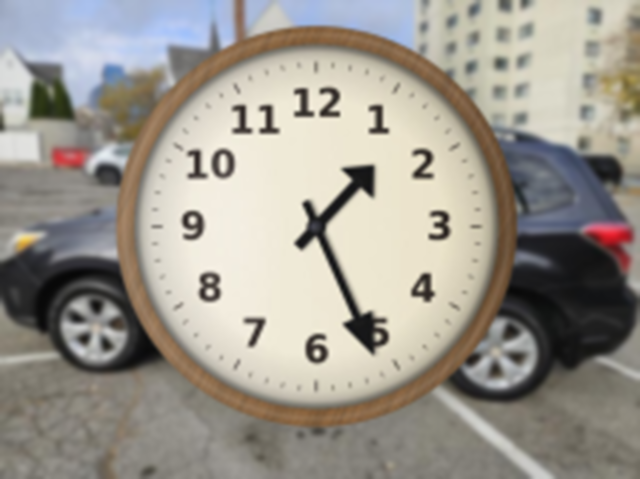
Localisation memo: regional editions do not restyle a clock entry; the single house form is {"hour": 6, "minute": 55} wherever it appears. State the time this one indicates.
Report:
{"hour": 1, "minute": 26}
